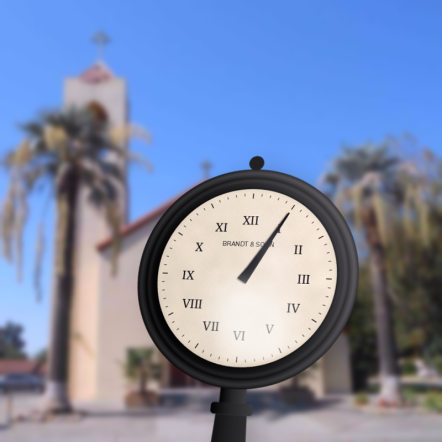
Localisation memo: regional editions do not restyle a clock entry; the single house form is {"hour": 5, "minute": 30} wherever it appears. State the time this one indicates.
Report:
{"hour": 1, "minute": 5}
